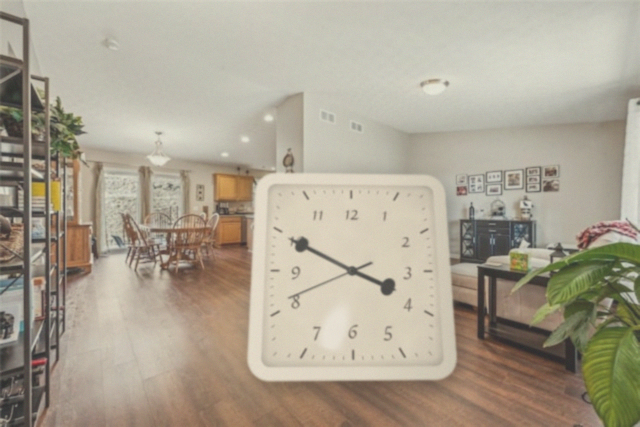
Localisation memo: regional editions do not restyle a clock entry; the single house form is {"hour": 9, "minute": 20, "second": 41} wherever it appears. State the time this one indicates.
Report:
{"hour": 3, "minute": 49, "second": 41}
